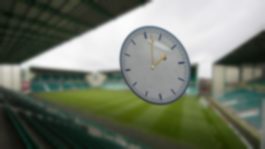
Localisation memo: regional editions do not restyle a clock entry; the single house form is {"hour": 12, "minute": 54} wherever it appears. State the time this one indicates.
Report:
{"hour": 2, "minute": 2}
